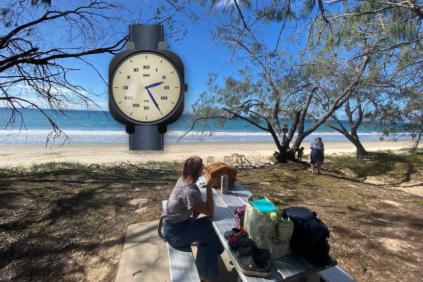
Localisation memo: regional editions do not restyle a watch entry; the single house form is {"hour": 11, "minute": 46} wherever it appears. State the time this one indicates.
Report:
{"hour": 2, "minute": 25}
